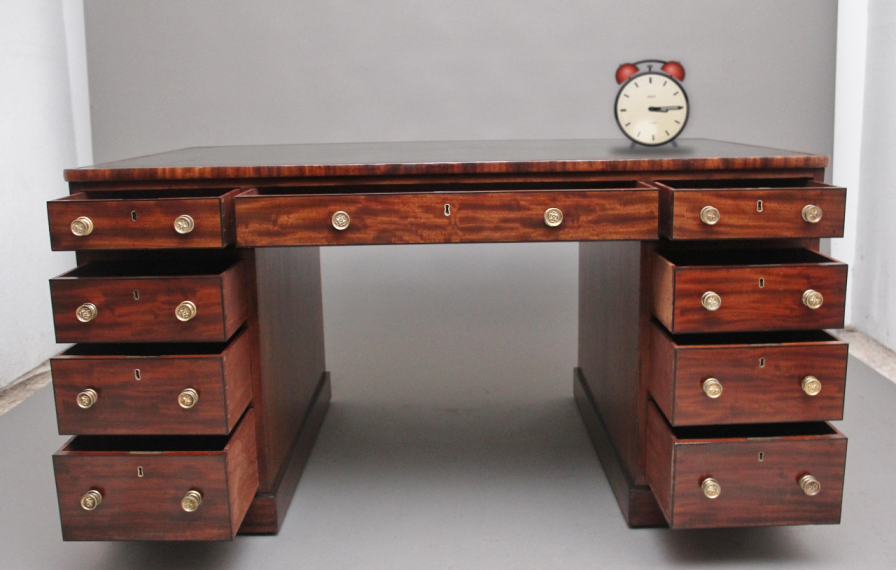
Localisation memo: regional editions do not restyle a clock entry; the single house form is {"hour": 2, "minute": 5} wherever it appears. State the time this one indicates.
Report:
{"hour": 3, "minute": 15}
